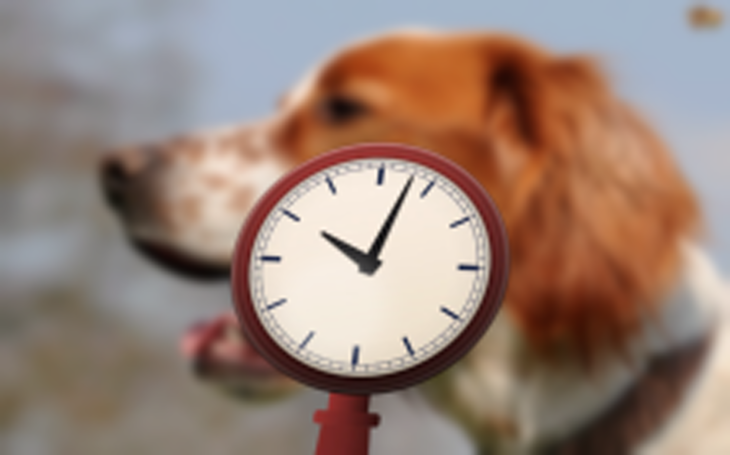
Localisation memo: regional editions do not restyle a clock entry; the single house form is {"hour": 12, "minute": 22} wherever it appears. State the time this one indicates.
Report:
{"hour": 10, "minute": 3}
